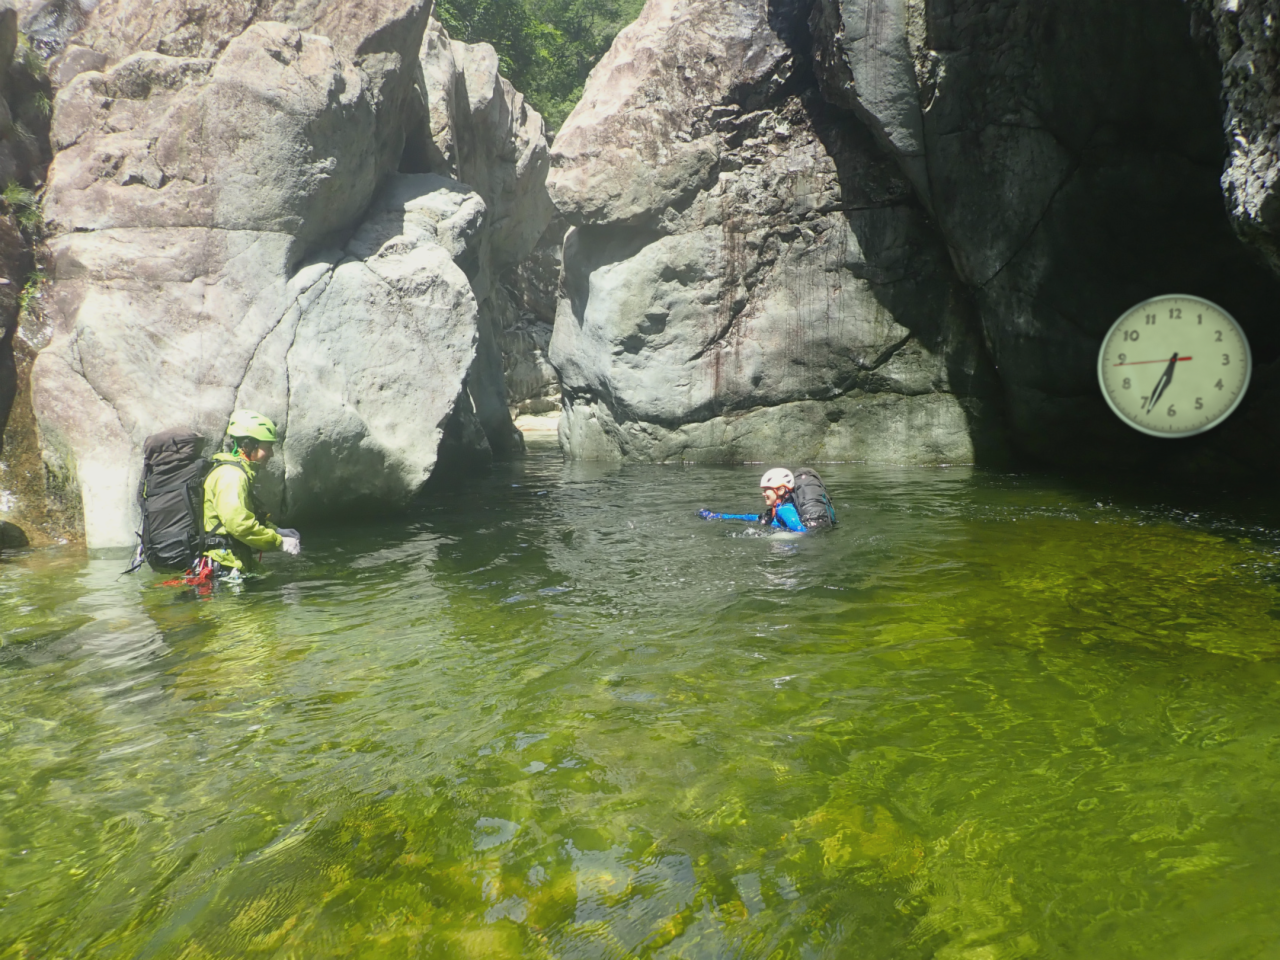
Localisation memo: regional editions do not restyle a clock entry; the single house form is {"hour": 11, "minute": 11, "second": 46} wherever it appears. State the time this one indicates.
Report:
{"hour": 6, "minute": 33, "second": 44}
